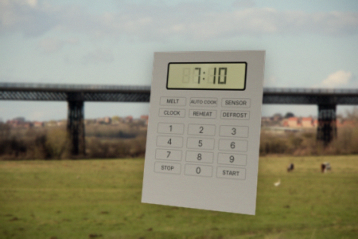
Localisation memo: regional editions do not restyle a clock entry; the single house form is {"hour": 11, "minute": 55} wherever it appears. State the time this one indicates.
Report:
{"hour": 7, "minute": 10}
